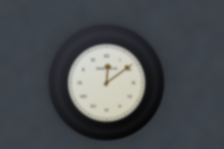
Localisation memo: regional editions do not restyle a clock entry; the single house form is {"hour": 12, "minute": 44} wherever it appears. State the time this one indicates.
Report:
{"hour": 12, "minute": 9}
